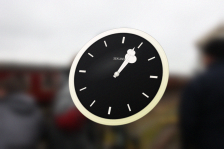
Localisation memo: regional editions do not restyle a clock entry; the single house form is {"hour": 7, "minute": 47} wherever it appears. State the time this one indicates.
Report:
{"hour": 1, "minute": 4}
